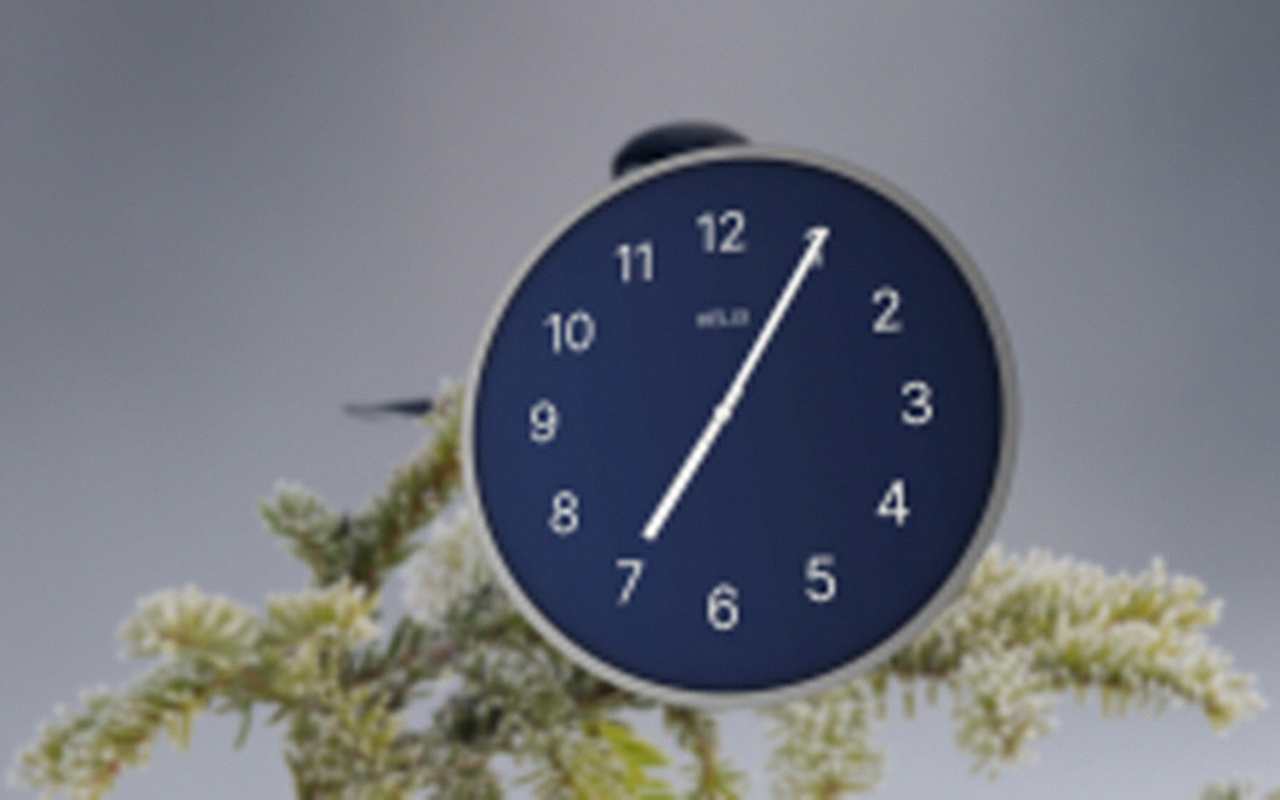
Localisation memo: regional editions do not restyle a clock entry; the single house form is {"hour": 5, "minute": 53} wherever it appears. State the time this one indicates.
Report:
{"hour": 7, "minute": 5}
